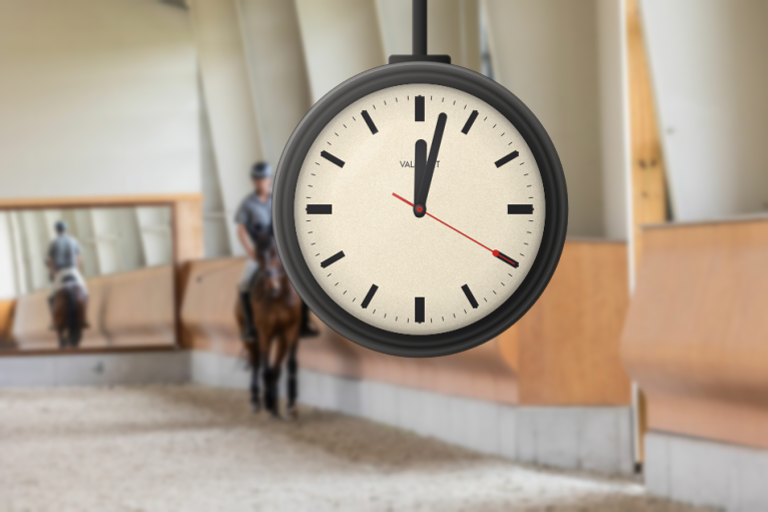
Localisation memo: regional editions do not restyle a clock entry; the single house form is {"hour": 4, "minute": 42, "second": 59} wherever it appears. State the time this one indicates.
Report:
{"hour": 12, "minute": 2, "second": 20}
